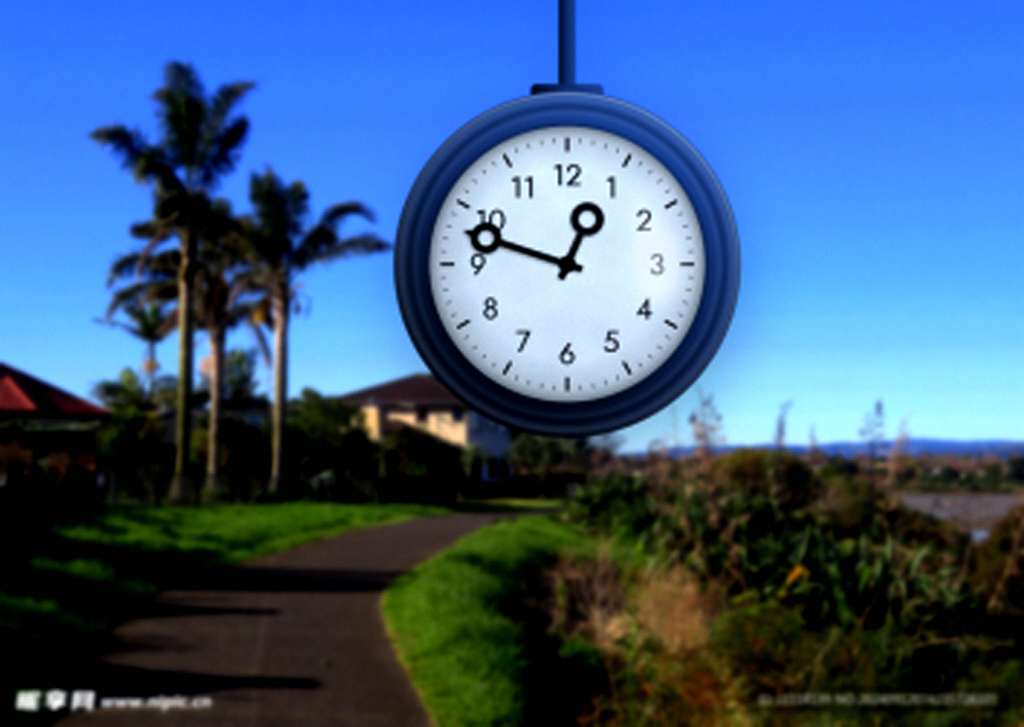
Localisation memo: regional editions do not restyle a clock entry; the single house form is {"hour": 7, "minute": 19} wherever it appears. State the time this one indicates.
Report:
{"hour": 12, "minute": 48}
